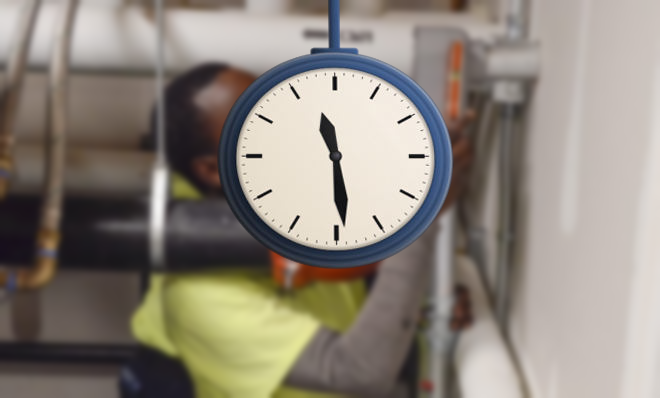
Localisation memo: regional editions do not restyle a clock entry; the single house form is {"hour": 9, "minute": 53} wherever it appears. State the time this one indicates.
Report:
{"hour": 11, "minute": 29}
